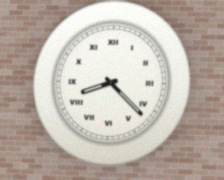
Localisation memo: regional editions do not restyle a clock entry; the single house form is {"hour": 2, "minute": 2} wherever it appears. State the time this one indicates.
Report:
{"hour": 8, "minute": 22}
